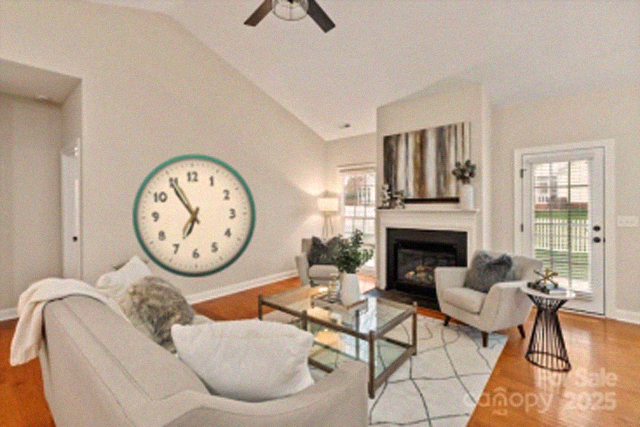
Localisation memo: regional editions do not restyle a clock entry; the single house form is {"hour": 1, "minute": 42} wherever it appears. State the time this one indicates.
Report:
{"hour": 6, "minute": 55}
